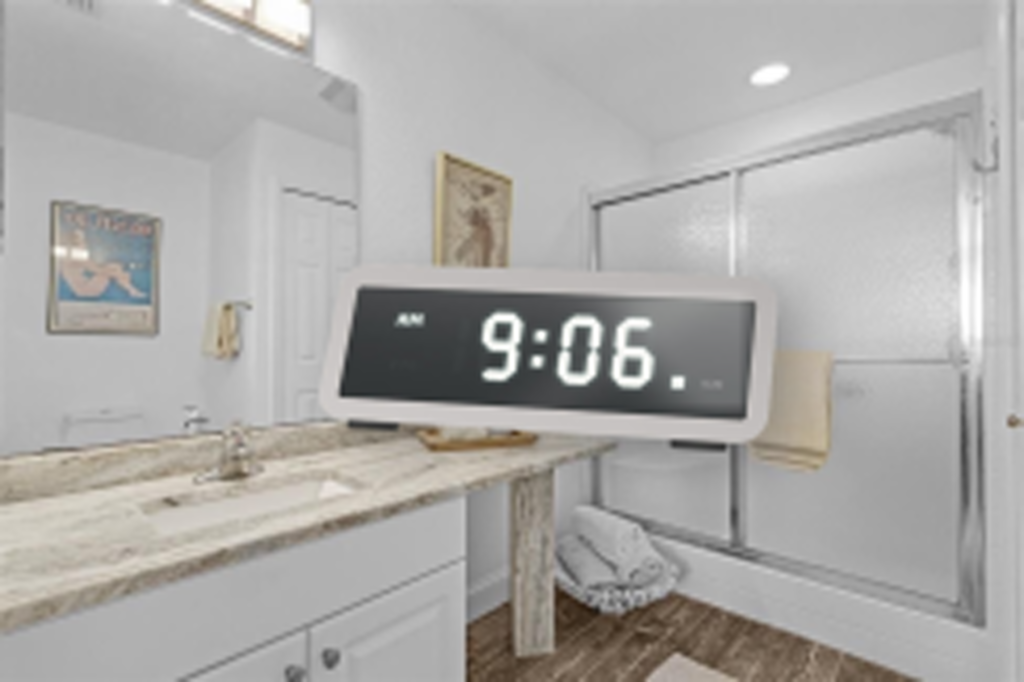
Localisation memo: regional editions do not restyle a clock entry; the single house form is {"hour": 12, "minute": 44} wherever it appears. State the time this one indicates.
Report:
{"hour": 9, "minute": 6}
